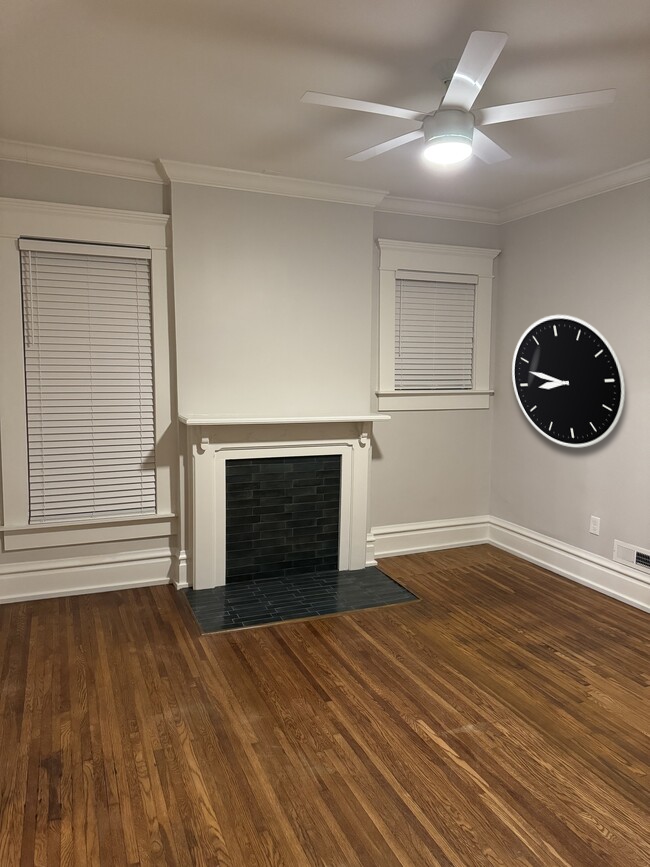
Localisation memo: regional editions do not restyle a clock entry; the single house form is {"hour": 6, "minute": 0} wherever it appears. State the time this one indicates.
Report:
{"hour": 8, "minute": 48}
